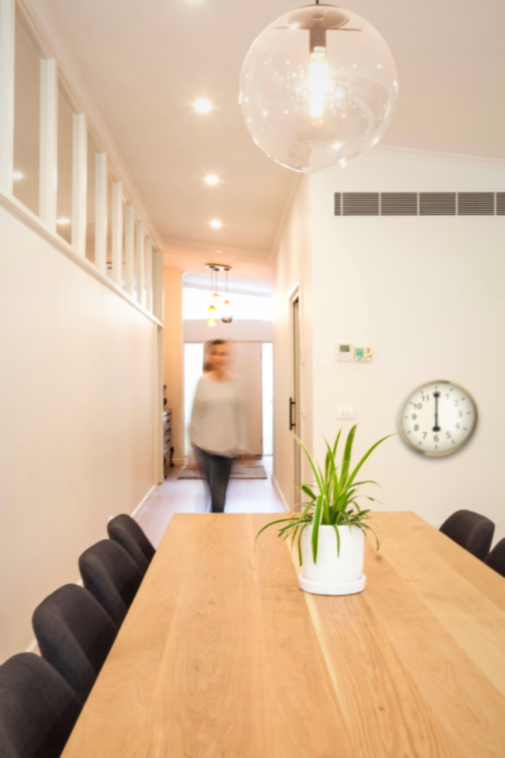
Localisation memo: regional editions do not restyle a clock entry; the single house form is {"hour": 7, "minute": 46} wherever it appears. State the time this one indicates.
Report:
{"hour": 6, "minute": 0}
